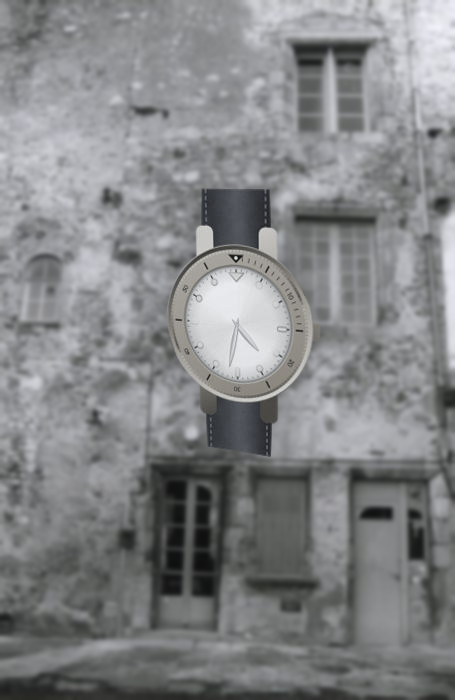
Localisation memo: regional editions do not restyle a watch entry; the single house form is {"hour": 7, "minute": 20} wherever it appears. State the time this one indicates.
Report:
{"hour": 4, "minute": 32}
